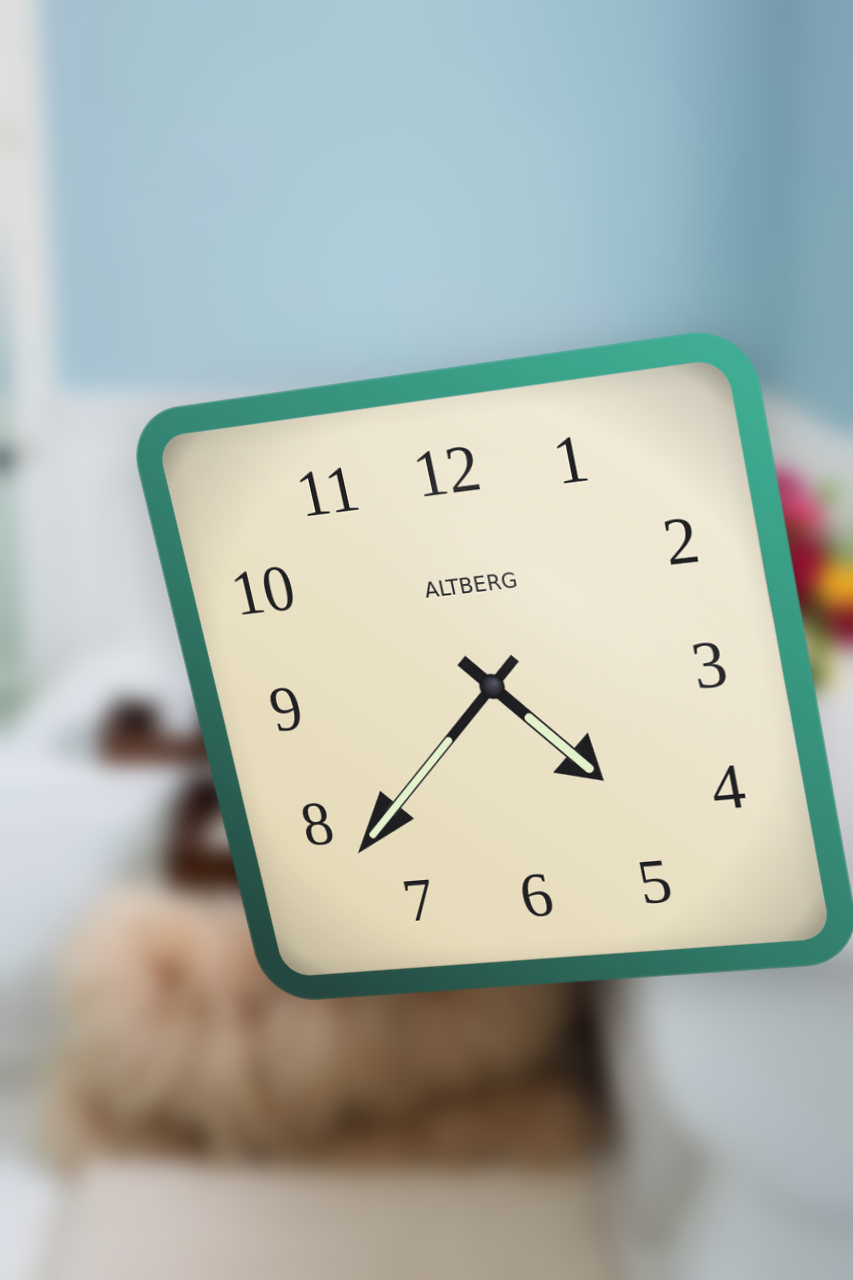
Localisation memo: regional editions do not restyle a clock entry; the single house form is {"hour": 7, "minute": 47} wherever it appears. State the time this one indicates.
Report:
{"hour": 4, "minute": 38}
